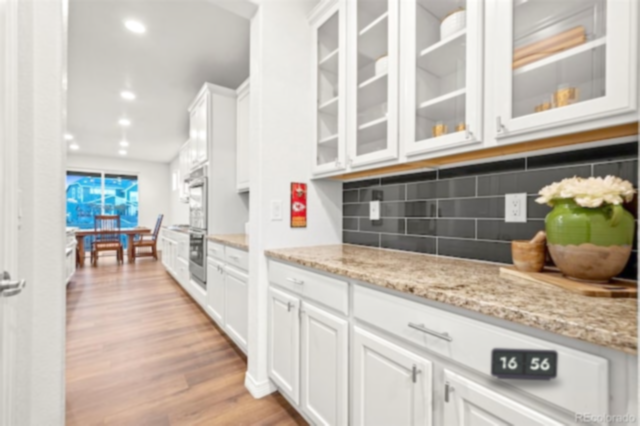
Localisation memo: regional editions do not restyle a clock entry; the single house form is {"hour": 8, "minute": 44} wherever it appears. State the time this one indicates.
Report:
{"hour": 16, "minute": 56}
